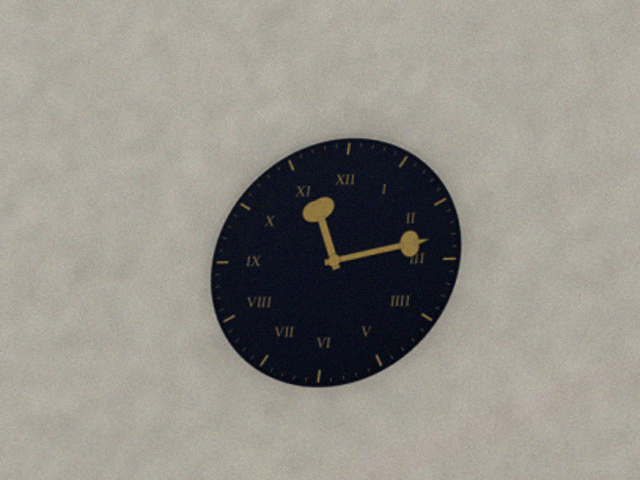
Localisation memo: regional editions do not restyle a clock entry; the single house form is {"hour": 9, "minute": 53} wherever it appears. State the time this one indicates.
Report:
{"hour": 11, "minute": 13}
